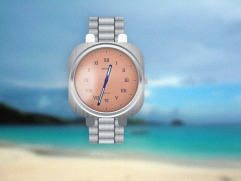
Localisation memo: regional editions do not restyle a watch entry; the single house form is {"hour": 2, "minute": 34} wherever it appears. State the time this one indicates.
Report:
{"hour": 12, "minute": 33}
